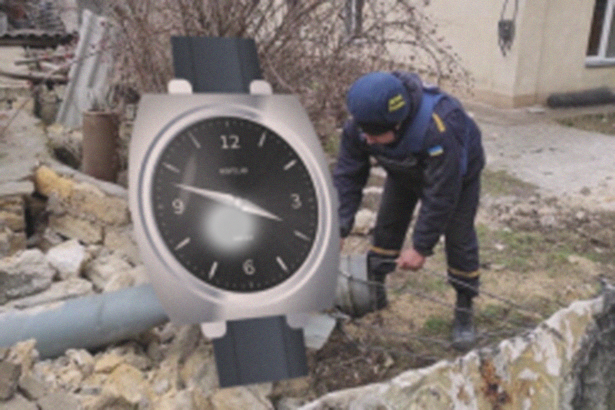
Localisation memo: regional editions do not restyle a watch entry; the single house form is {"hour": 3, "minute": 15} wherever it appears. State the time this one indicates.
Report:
{"hour": 3, "minute": 48}
